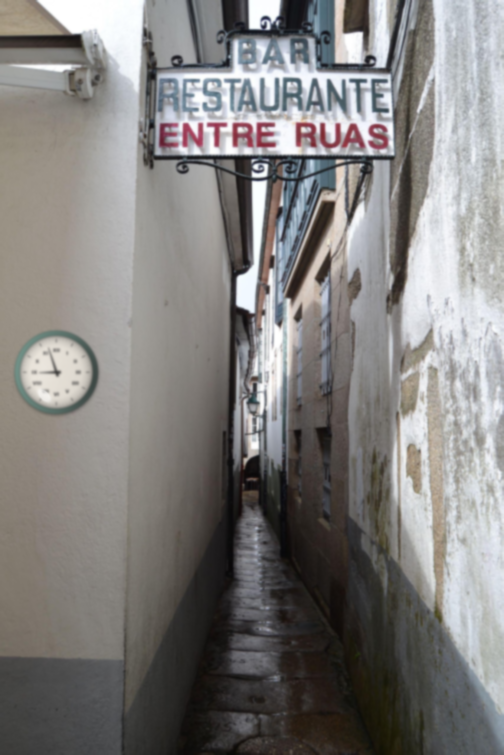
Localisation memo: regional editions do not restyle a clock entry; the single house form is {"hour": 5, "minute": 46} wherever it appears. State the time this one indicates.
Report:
{"hour": 8, "minute": 57}
